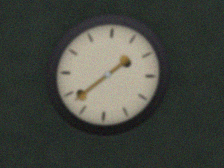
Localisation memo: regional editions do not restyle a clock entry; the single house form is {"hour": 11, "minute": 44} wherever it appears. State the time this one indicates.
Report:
{"hour": 1, "minute": 38}
